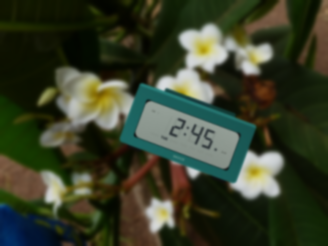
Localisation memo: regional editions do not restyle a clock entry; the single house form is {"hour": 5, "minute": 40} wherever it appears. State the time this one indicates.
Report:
{"hour": 2, "minute": 45}
